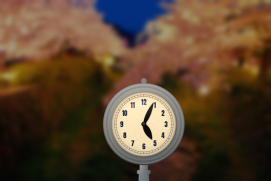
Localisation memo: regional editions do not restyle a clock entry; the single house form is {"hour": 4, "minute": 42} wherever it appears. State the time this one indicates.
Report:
{"hour": 5, "minute": 4}
